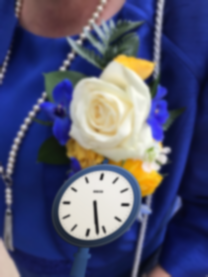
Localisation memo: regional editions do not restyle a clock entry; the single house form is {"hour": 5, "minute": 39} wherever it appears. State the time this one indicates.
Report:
{"hour": 5, "minute": 27}
